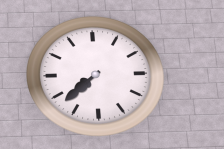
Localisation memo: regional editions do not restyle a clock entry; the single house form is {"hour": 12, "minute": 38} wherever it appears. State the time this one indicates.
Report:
{"hour": 7, "minute": 38}
